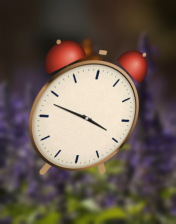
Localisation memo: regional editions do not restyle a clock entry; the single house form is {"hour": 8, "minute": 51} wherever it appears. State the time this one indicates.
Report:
{"hour": 3, "minute": 48}
